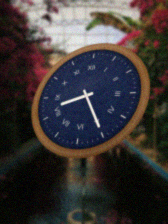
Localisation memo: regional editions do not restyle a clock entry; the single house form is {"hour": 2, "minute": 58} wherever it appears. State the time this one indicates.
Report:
{"hour": 8, "minute": 25}
